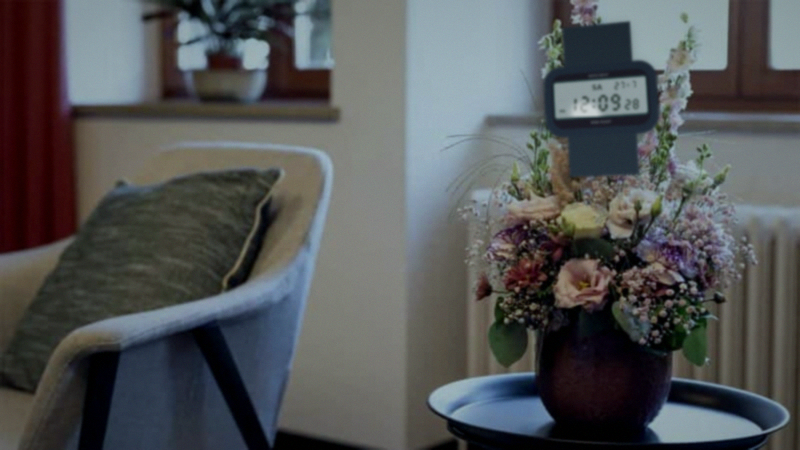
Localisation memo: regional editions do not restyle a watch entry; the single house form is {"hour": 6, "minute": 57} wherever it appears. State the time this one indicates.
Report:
{"hour": 12, "minute": 9}
